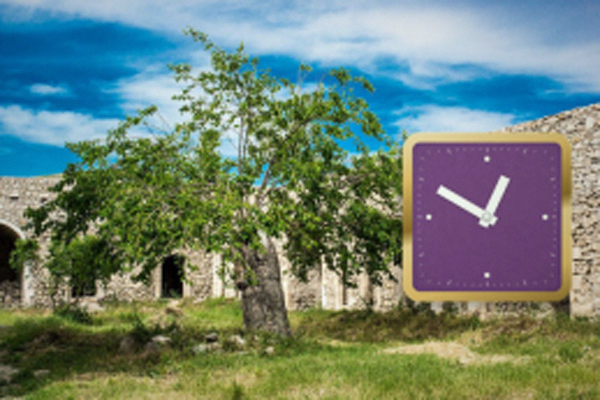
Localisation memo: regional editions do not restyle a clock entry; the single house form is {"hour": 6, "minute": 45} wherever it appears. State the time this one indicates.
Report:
{"hour": 12, "minute": 50}
